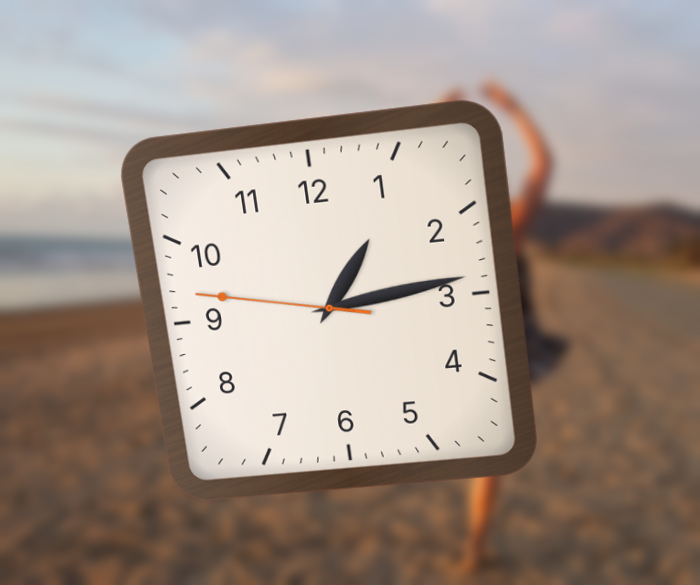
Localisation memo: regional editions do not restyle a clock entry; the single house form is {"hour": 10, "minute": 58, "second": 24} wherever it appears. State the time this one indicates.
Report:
{"hour": 1, "minute": 13, "second": 47}
